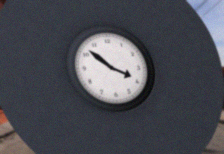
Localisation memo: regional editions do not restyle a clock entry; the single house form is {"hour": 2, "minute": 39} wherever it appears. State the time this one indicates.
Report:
{"hour": 3, "minute": 52}
